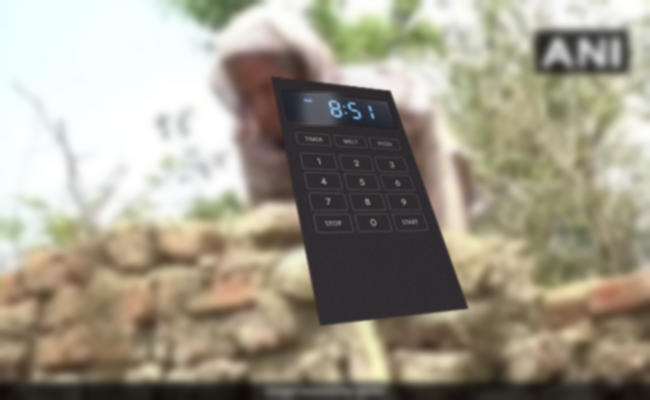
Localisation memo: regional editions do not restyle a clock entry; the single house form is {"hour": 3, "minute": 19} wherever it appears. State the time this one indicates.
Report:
{"hour": 8, "minute": 51}
